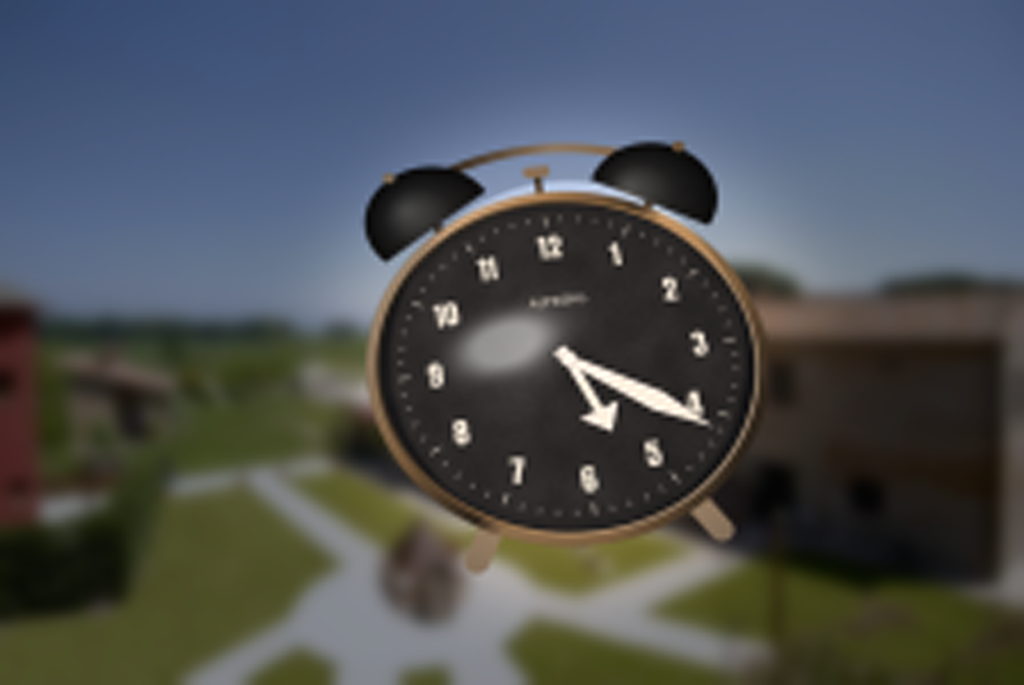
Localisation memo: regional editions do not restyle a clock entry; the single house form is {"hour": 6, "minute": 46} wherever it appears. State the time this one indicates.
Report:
{"hour": 5, "minute": 21}
